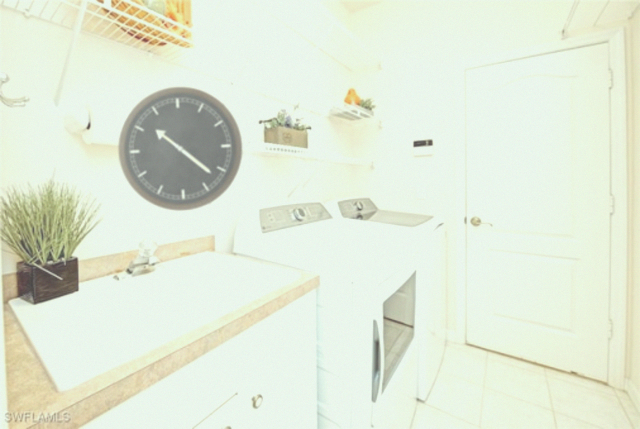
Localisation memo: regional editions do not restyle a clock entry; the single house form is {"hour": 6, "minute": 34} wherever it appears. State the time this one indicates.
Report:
{"hour": 10, "minute": 22}
